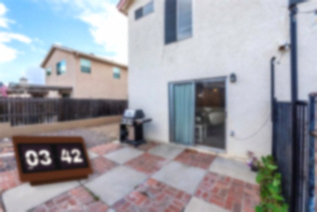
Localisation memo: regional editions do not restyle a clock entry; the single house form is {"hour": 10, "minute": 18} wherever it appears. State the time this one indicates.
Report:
{"hour": 3, "minute": 42}
